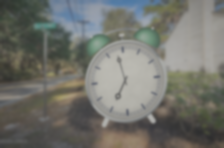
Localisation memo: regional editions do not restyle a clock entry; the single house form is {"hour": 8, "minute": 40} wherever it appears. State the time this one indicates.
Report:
{"hour": 6, "minute": 58}
